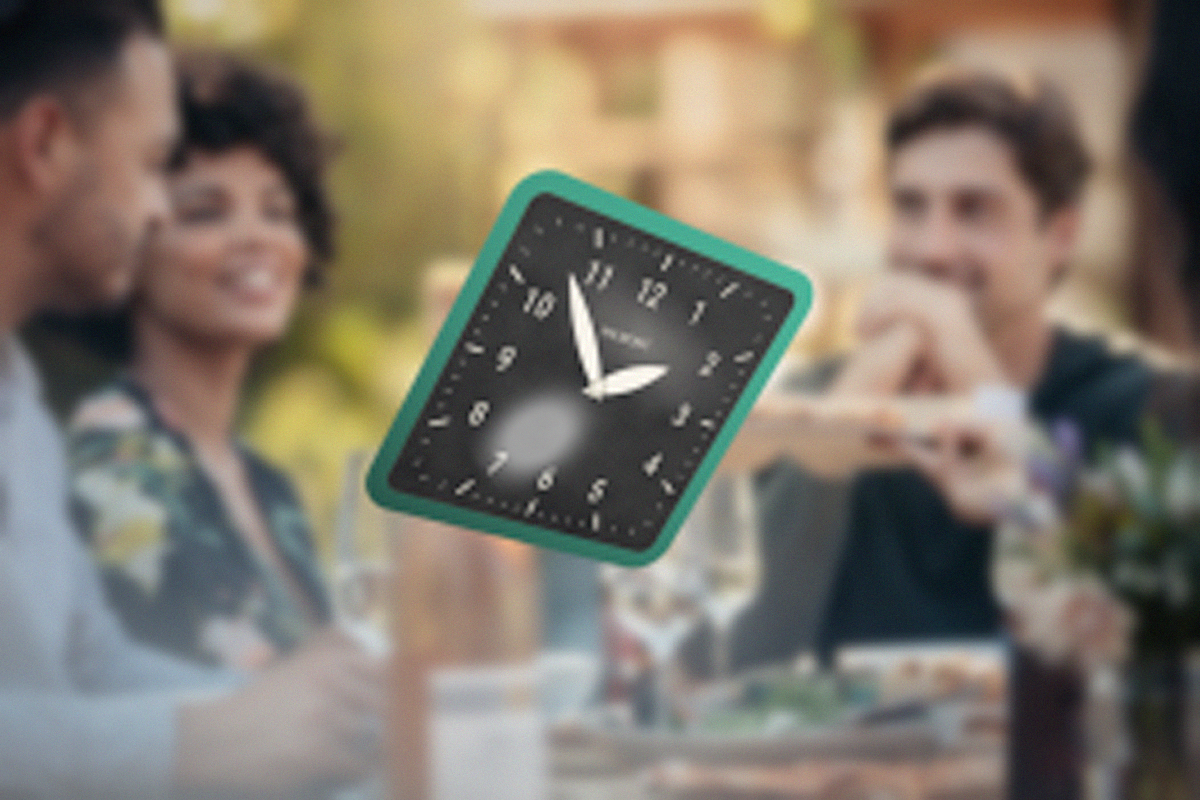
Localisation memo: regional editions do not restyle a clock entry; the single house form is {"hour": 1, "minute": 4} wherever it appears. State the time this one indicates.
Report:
{"hour": 1, "minute": 53}
